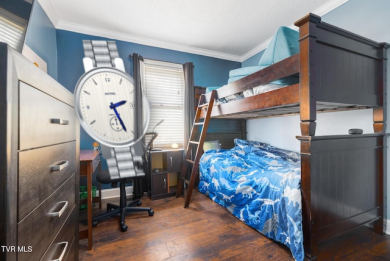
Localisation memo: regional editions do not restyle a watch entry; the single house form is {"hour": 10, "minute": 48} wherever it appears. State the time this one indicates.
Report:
{"hour": 2, "minute": 27}
